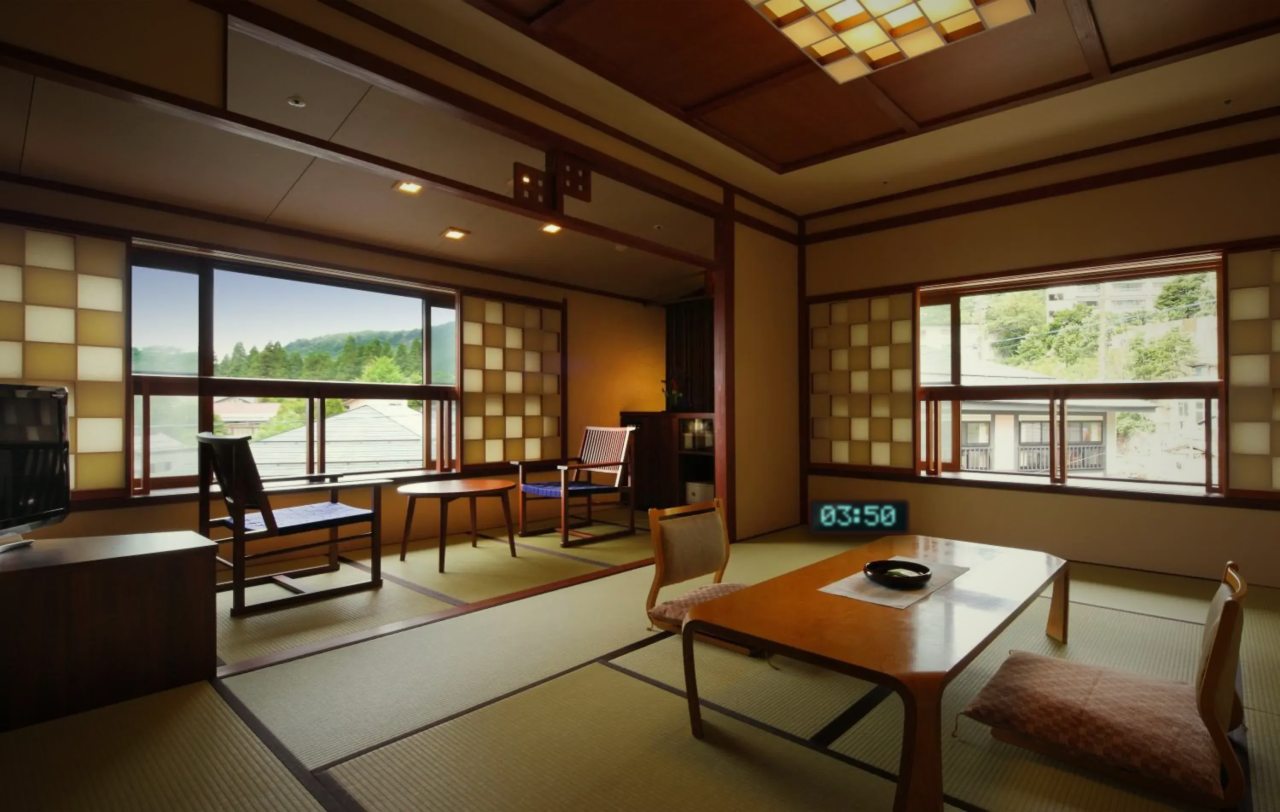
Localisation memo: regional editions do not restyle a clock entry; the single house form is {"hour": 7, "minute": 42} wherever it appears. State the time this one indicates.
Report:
{"hour": 3, "minute": 50}
